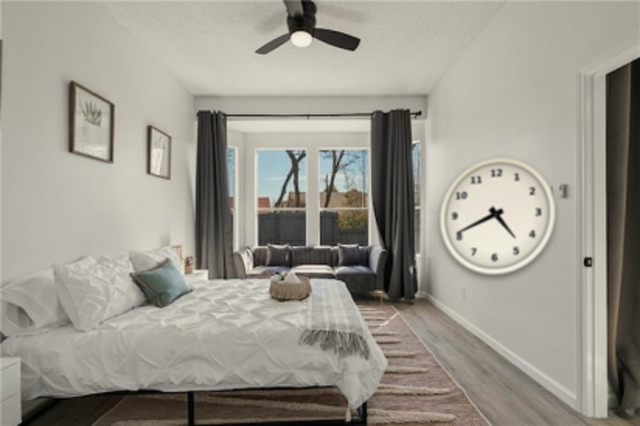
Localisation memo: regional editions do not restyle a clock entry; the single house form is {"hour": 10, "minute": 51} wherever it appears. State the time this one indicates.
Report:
{"hour": 4, "minute": 41}
